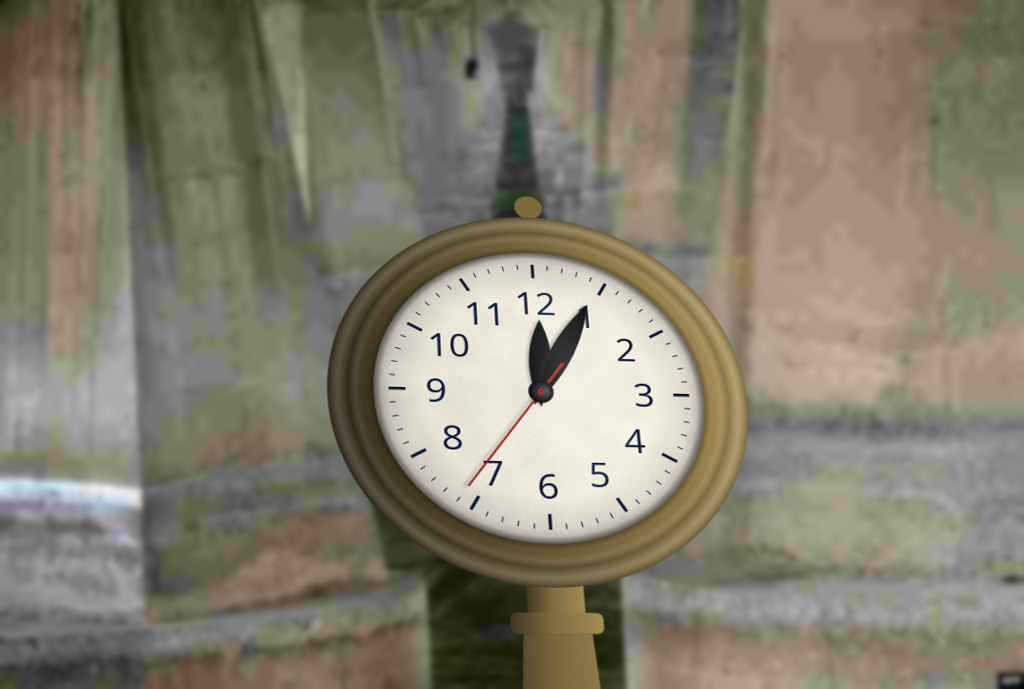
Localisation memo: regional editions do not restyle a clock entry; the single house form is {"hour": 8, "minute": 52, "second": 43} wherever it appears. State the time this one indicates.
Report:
{"hour": 12, "minute": 4, "second": 36}
